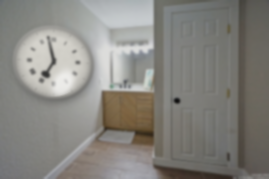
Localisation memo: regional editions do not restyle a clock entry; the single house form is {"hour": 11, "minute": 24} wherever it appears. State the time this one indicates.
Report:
{"hour": 6, "minute": 58}
